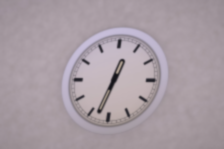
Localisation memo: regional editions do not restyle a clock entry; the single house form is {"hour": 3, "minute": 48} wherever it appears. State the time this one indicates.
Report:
{"hour": 12, "minute": 33}
